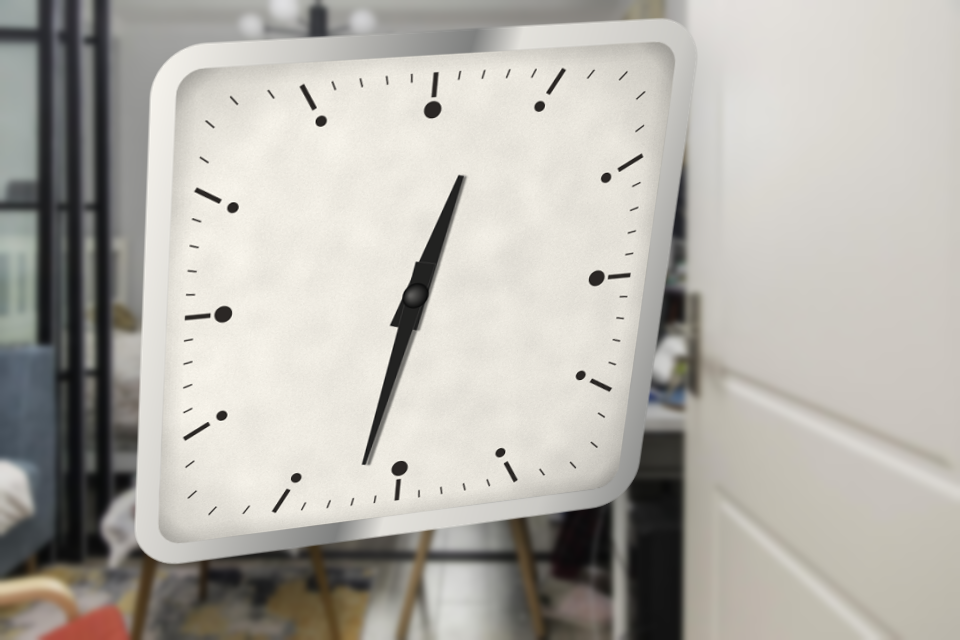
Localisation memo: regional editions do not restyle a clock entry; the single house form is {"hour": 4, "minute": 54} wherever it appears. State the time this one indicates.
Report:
{"hour": 12, "minute": 32}
